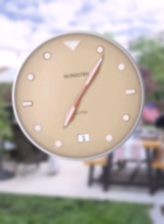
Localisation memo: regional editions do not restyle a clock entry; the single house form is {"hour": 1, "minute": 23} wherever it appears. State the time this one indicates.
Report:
{"hour": 7, "minute": 6}
